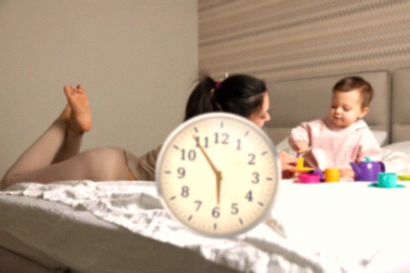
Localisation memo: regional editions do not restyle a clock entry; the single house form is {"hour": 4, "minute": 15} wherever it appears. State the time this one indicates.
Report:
{"hour": 5, "minute": 54}
